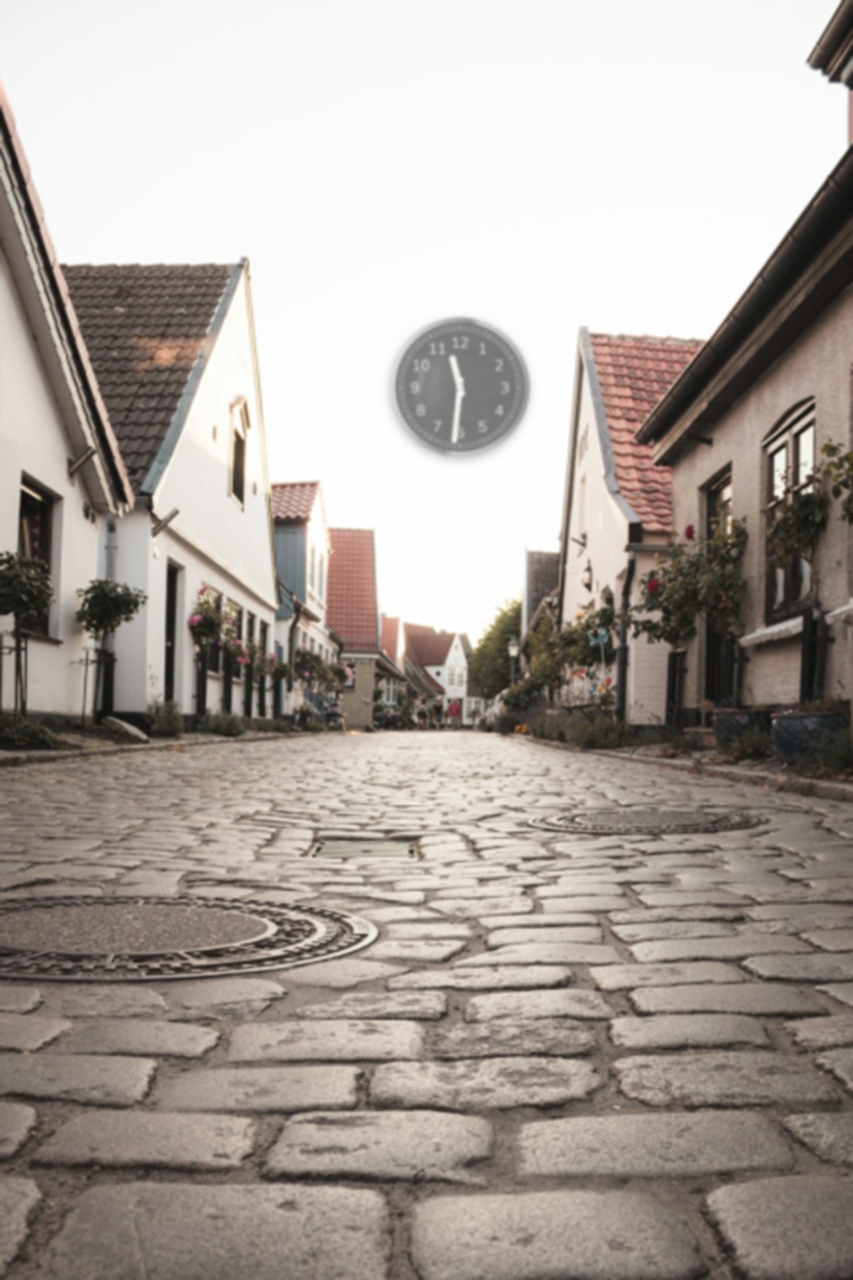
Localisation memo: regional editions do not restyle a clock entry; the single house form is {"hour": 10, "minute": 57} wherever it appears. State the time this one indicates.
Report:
{"hour": 11, "minute": 31}
